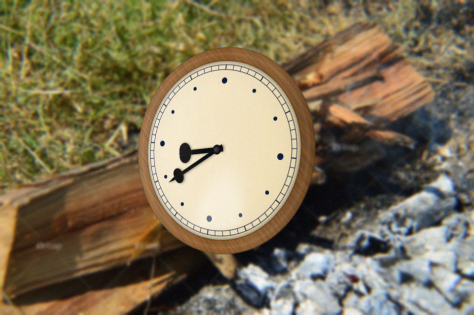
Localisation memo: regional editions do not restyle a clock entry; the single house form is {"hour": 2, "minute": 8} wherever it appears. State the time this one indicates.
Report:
{"hour": 8, "minute": 39}
